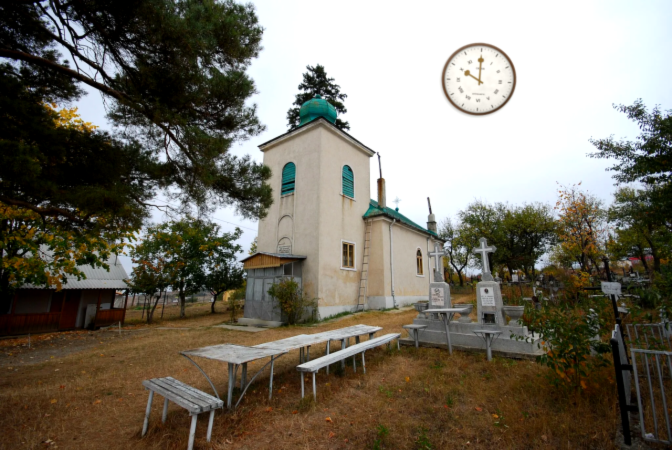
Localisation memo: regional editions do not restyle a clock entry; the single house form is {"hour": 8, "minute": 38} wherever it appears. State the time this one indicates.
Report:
{"hour": 10, "minute": 0}
